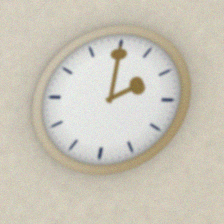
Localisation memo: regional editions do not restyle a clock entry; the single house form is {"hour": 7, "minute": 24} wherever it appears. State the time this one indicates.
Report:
{"hour": 2, "minute": 0}
